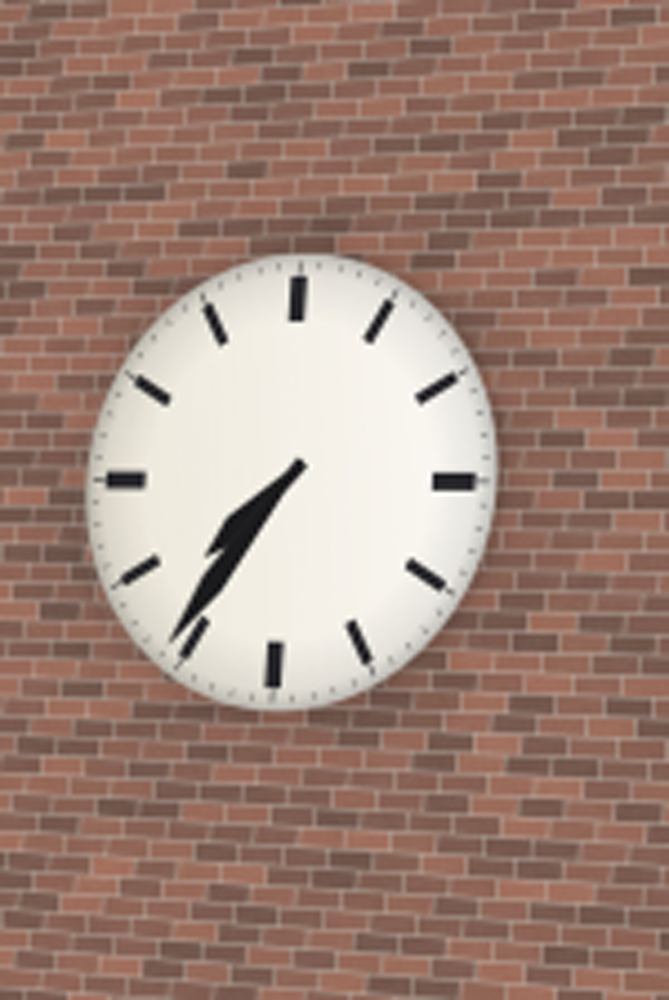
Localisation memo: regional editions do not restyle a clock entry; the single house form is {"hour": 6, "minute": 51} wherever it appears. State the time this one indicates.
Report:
{"hour": 7, "minute": 36}
